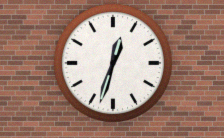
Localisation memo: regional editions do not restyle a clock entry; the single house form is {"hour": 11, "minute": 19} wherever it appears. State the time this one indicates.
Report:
{"hour": 12, "minute": 33}
